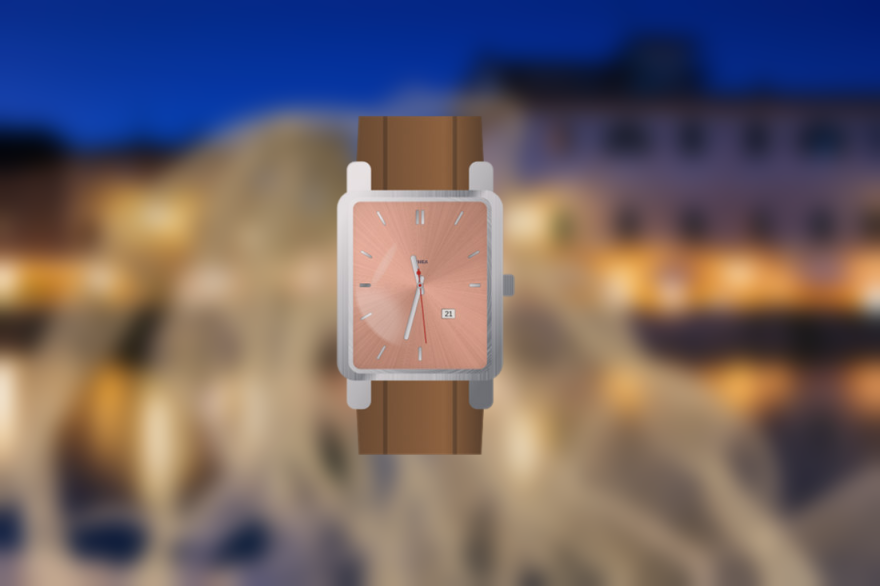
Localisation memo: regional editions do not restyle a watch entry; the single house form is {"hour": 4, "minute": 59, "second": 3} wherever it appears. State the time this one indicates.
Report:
{"hour": 11, "minute": 32, "second": 29}
